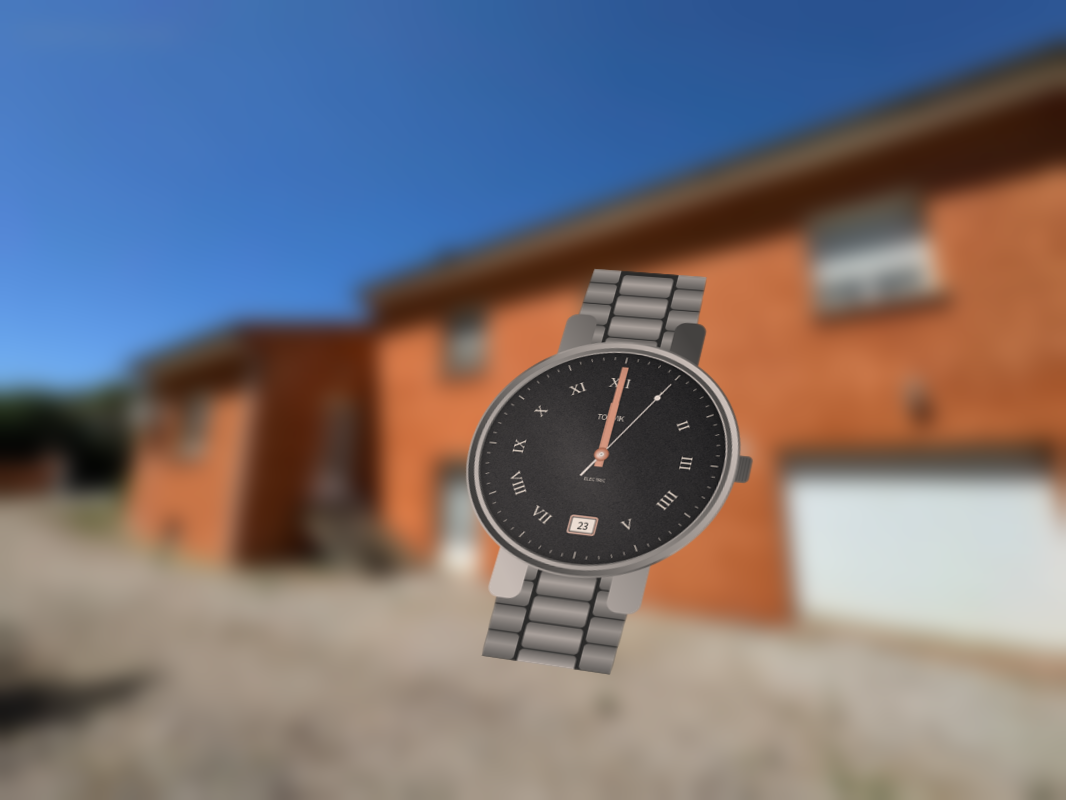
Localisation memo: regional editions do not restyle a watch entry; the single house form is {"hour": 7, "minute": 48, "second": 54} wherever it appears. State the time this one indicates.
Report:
{"hour": 12, "minute": 0, "second": 5}
